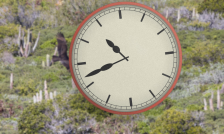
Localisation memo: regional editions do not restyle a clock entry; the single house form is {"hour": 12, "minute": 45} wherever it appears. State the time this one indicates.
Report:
{"hour": 10, "minute": 42}
